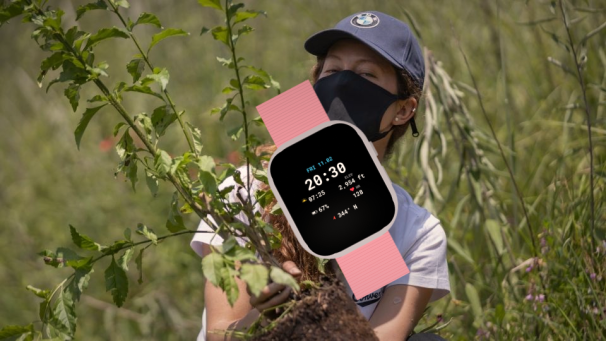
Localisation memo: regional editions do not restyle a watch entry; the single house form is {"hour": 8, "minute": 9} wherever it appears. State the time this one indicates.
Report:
{"hour": 20, "minute": 30}
